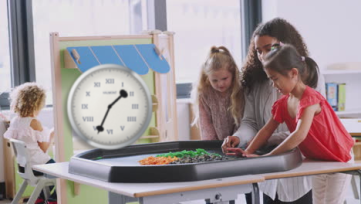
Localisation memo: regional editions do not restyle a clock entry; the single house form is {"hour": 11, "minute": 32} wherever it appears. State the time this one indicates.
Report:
{"hour": 1, "minute": 34}
